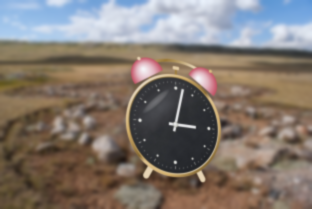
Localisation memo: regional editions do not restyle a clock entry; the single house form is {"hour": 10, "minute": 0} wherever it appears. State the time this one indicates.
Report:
{"hour": 3, "minute": 2}
